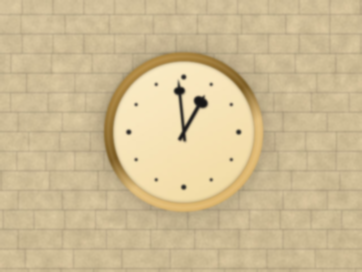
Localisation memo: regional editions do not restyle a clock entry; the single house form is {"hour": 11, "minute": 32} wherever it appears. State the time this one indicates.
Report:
{"hour": 12, "minute": 59}
